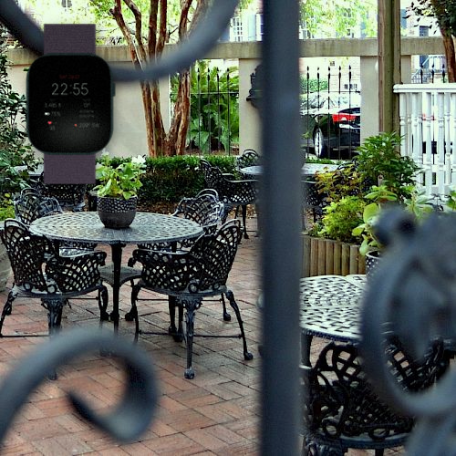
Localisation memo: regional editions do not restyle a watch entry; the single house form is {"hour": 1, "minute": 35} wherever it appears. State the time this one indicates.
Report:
{"hour": 22, "minute": 55}
